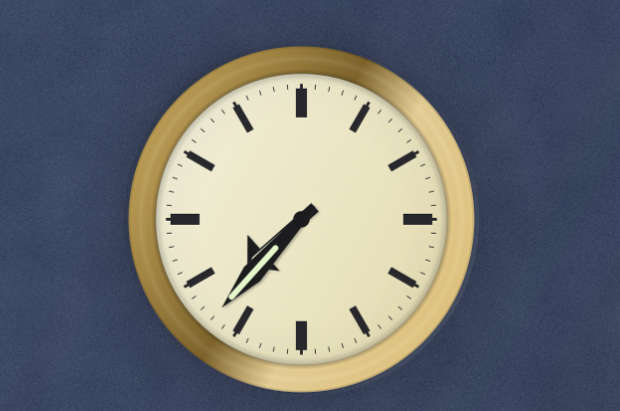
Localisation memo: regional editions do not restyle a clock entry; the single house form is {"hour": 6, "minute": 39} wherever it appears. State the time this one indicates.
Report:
{"hour": 7, "minute": 37}
